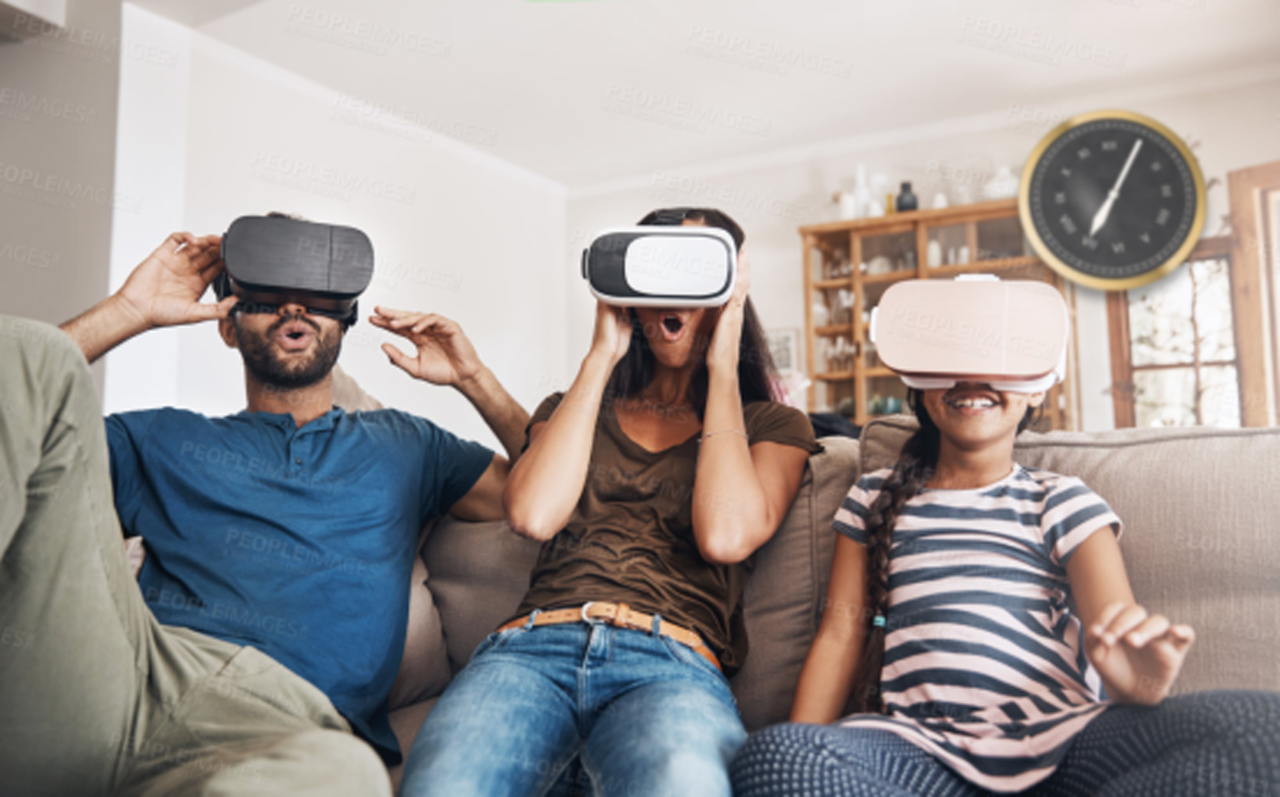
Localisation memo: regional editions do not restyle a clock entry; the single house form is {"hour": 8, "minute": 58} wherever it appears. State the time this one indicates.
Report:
{"hour": 7, "minute": 5}
